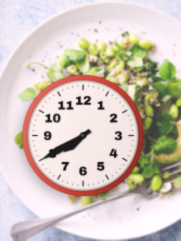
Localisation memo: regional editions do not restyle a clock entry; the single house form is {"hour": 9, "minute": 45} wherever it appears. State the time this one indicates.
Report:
{"hour": 7, "minute": 40}
